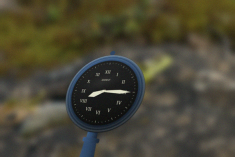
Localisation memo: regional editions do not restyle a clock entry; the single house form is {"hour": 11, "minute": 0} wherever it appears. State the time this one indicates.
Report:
{"hour": 8, "minute": 15}
